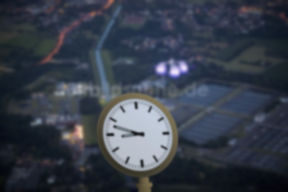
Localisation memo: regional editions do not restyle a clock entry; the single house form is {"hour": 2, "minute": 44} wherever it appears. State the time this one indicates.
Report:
{"hour": 8, "minute": 48}
